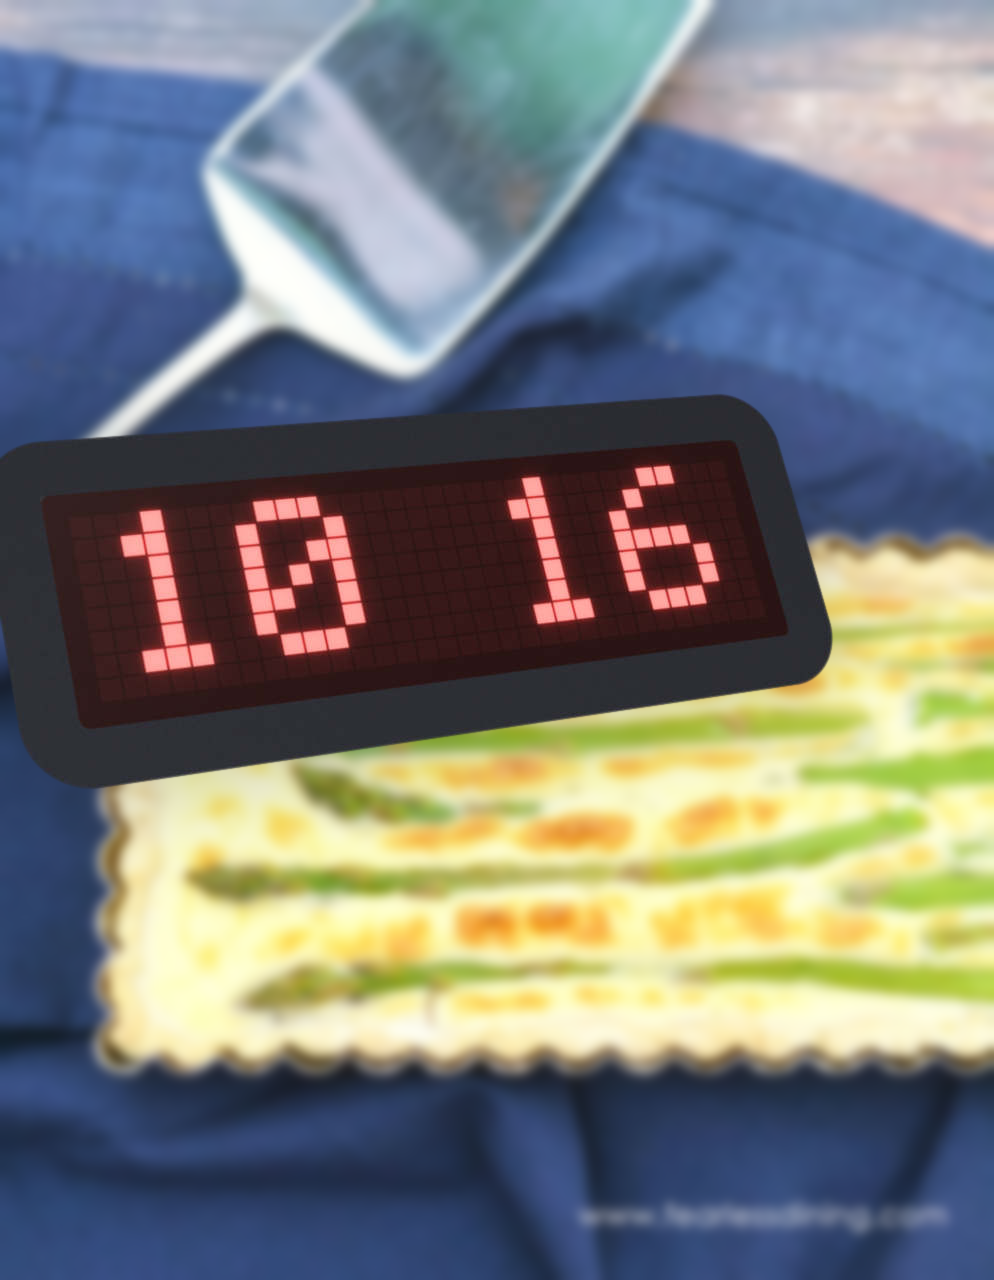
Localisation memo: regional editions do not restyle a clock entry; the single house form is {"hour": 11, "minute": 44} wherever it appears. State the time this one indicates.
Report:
{"hour": 10, "minute": 16}
